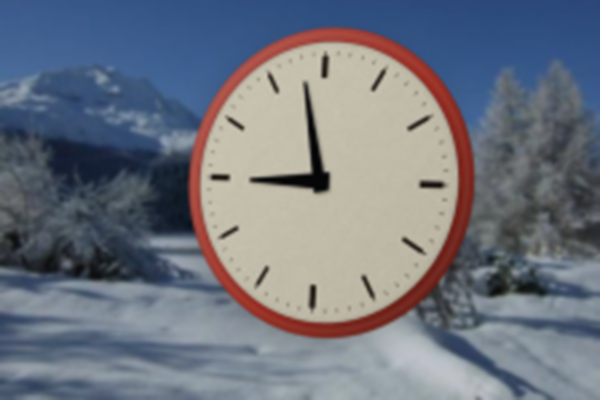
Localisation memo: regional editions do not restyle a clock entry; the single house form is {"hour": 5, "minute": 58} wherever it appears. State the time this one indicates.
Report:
{"hour": 8, "minute": 58}
